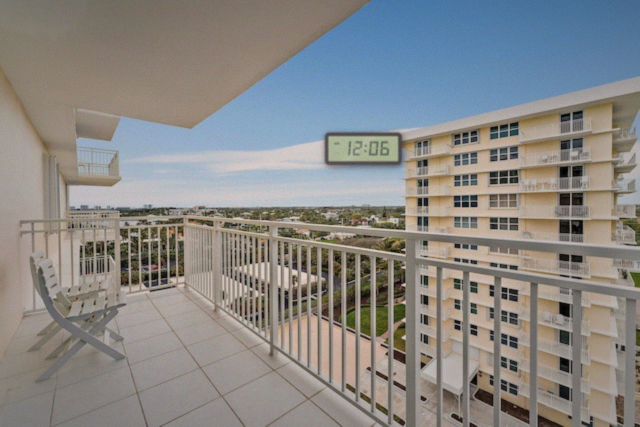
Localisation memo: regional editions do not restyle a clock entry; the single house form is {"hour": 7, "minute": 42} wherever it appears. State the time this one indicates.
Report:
{"hour": 12, "minute": 6}
